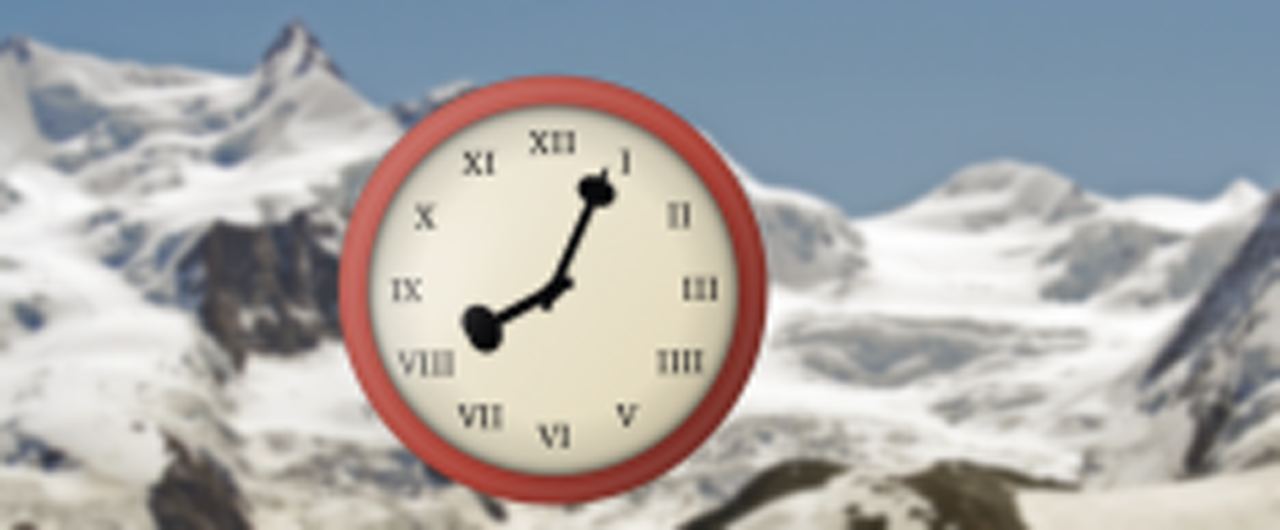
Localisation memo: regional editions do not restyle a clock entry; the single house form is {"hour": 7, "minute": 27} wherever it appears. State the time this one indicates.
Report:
{"hour": 8, "minute": 4}
